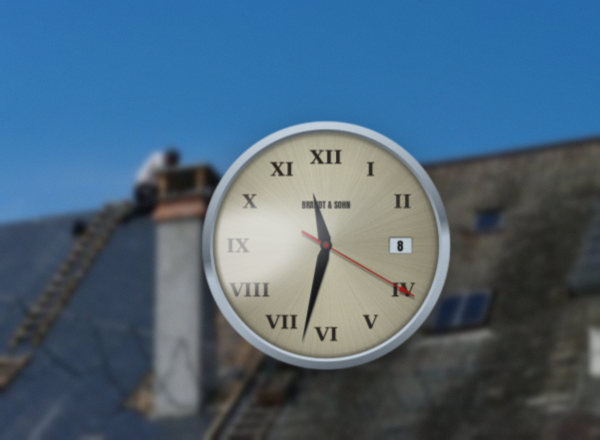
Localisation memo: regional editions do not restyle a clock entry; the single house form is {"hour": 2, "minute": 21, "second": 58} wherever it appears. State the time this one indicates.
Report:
{"hour": 11, "minute": 32, "second": 20}
